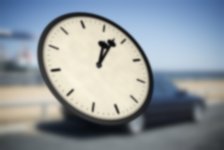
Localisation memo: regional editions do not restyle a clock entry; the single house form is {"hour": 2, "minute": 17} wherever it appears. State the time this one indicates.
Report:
{"hour": 1, "minute": 8}
